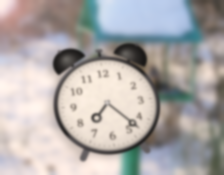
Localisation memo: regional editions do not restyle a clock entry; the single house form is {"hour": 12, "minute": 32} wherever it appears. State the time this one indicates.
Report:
{"hour": 7, "minute": 23}
